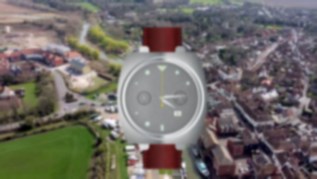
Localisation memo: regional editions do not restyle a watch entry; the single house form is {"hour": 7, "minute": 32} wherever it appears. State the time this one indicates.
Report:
{"hour": 4, "minute": 14}
